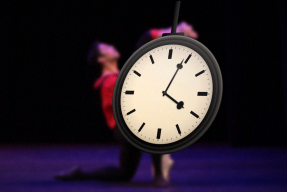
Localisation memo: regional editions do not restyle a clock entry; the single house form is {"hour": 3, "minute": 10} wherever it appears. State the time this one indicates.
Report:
{"hour": 4, "minute": 4}
